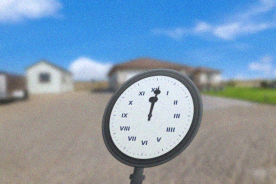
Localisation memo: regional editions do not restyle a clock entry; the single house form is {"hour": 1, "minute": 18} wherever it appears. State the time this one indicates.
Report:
{"hour": 12, "minute": 1}
